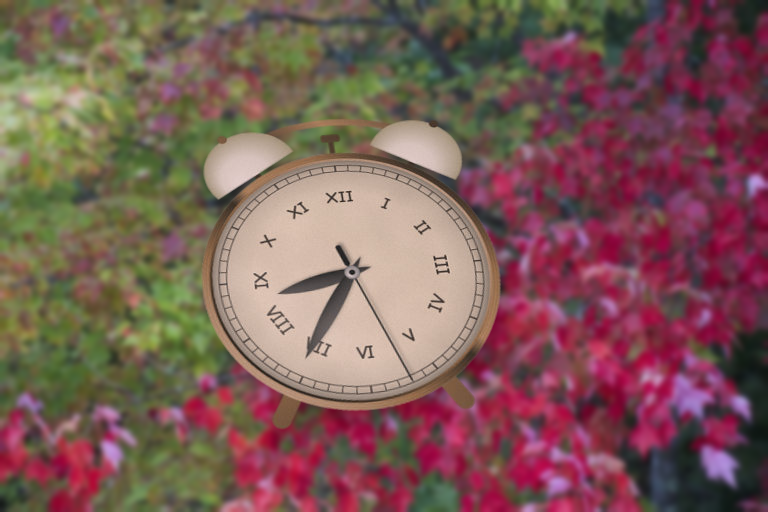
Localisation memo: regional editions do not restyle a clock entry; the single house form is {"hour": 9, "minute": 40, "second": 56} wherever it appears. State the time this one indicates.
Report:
{"hour": 8, "minute": 35, "second": 27}
